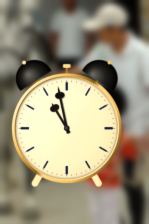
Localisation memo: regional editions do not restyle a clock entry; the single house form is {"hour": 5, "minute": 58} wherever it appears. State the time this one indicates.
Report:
{"hour": 10, "minute": 58}
